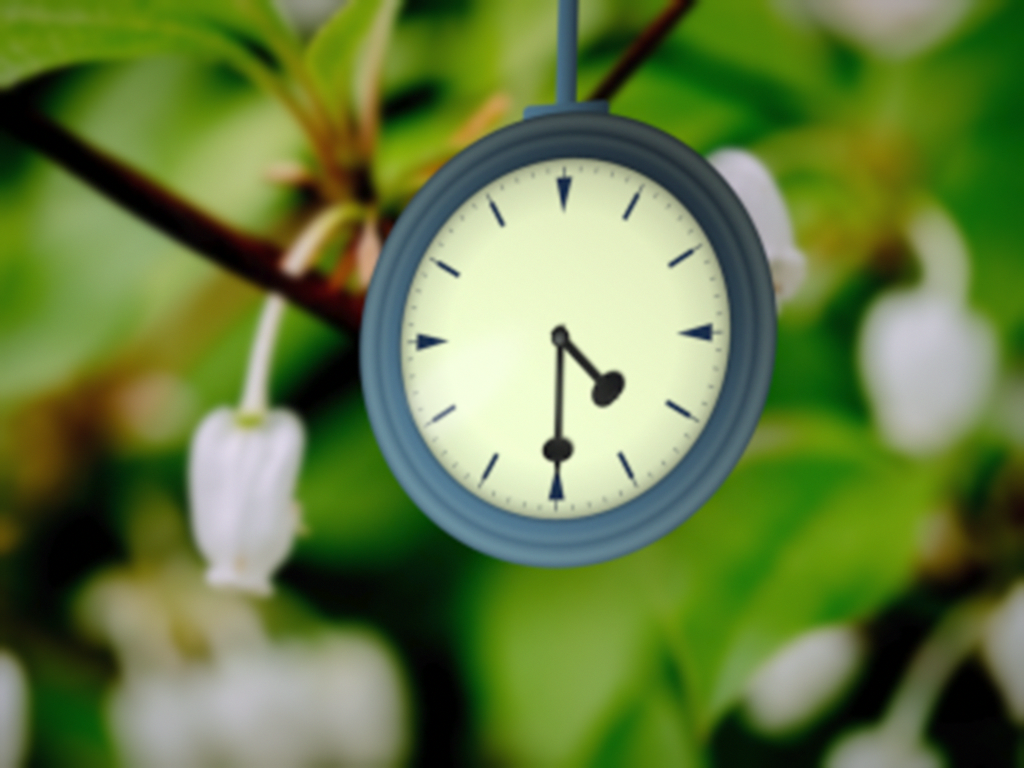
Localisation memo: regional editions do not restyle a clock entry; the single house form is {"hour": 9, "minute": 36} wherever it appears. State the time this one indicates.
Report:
{"hour": 4, "minute": 30}
